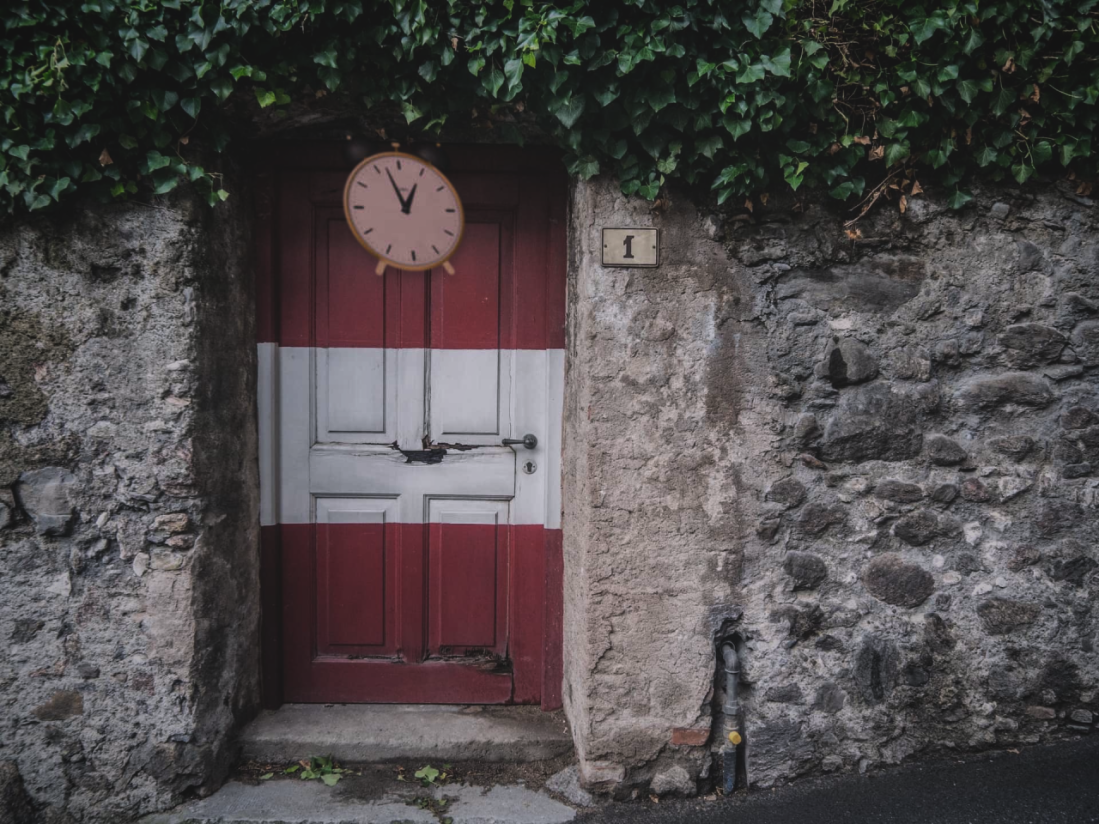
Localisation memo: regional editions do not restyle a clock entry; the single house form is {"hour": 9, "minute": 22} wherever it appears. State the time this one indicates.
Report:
{"hour": 12, "minute": 57}
